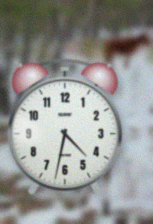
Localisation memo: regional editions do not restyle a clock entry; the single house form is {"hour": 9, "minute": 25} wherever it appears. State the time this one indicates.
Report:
{"hour": 4, "minute": 32}
